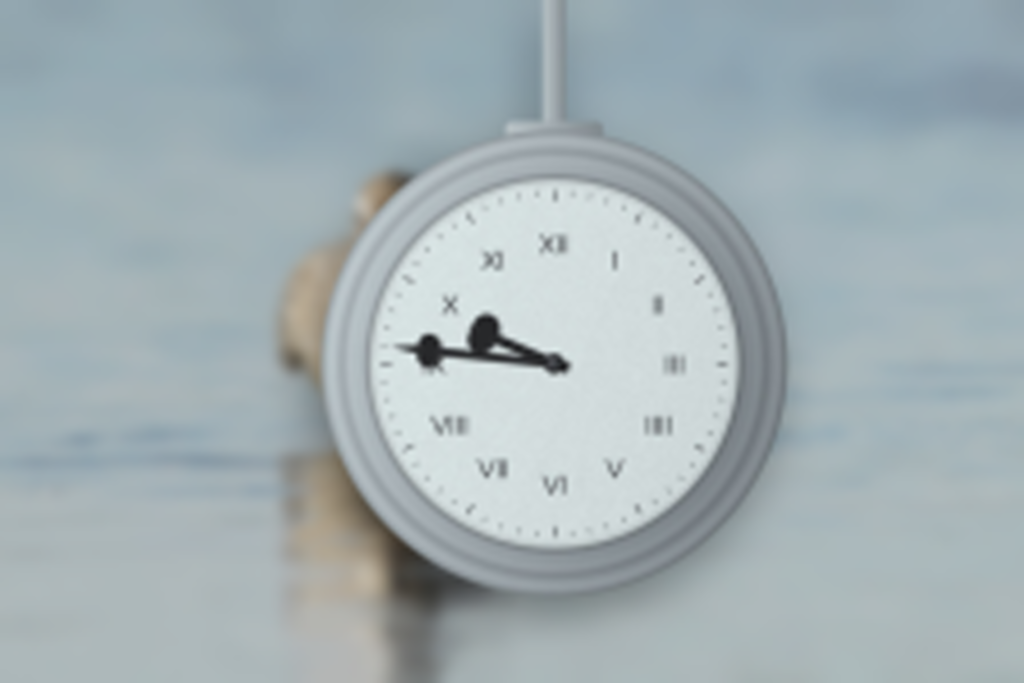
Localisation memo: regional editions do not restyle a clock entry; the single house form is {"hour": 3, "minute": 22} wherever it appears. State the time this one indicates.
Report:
{"hour": 9, "minute": 46}
